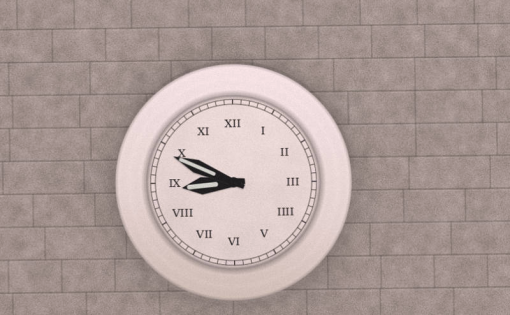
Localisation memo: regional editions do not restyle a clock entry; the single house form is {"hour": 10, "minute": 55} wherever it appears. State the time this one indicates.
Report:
{"hour": 8, "minute": 49}
